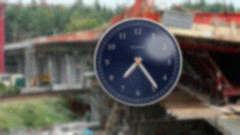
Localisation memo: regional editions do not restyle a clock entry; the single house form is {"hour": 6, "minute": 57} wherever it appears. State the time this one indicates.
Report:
{"hour": 7, "minute": 24}
